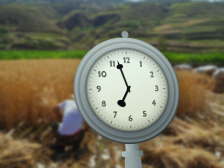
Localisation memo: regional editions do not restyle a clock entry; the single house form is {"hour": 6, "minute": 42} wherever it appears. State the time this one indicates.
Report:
{"hour": 6, "minute": 57}
